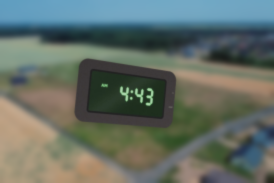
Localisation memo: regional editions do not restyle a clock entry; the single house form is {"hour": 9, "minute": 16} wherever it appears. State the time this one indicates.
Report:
{"hour": 4, "minute": 43}
